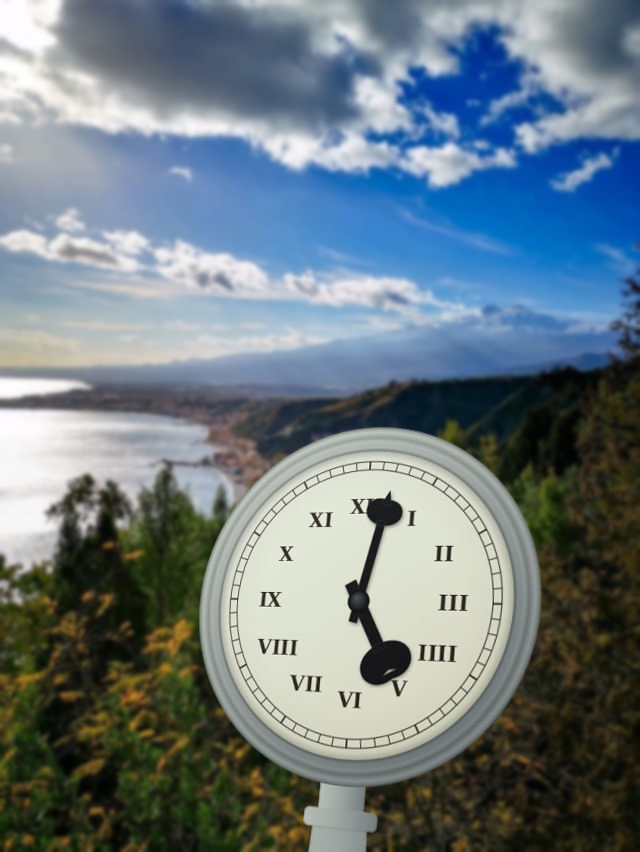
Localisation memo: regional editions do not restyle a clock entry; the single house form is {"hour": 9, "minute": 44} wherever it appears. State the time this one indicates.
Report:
{"hour": 5, "minute": 2}
